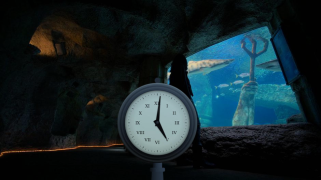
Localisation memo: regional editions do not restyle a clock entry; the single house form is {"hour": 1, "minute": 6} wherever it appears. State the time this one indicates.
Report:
{"hour": 5, "minute": 1}
